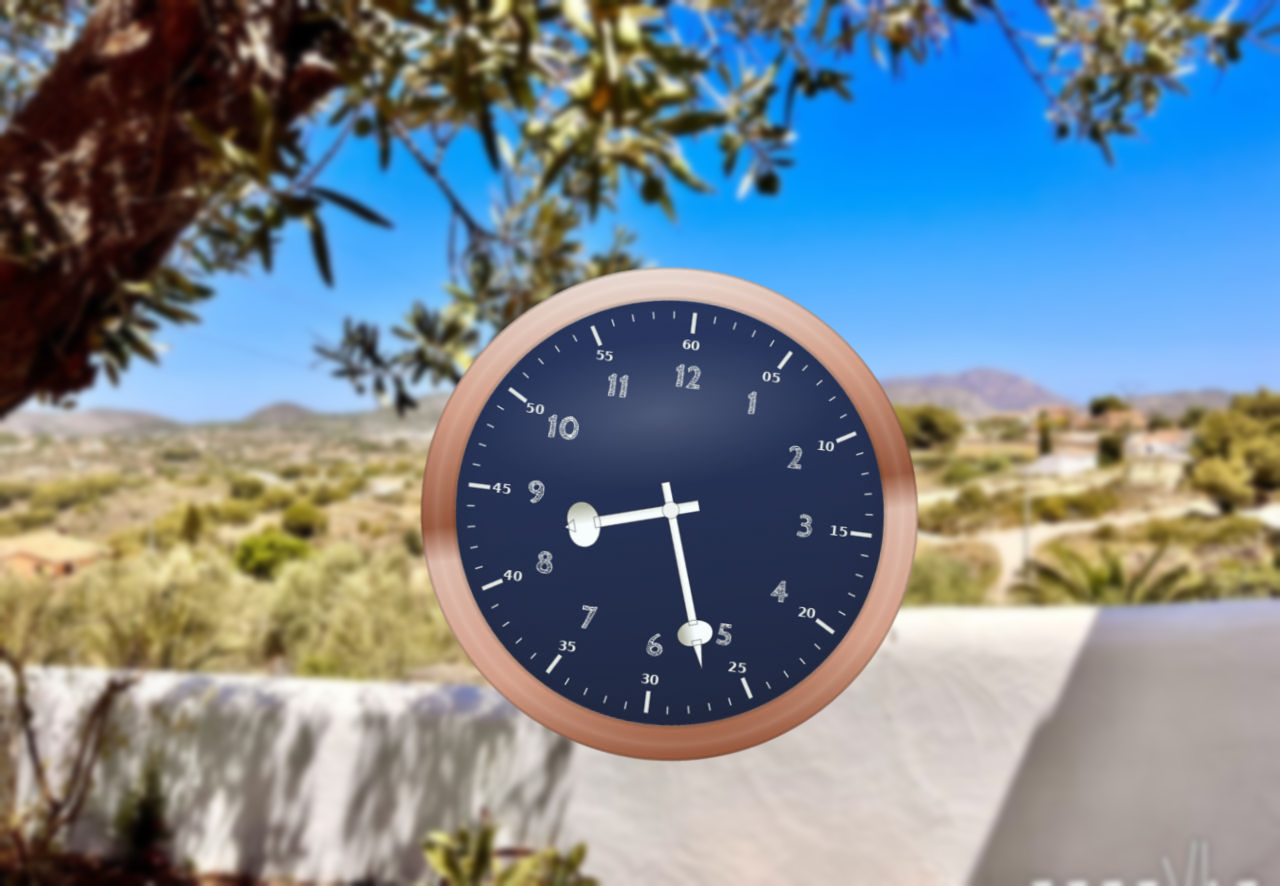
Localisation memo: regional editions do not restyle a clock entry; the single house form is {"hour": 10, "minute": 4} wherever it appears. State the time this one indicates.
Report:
{"hour": 8, "minute": 27}
